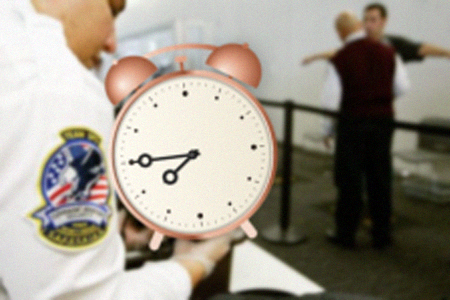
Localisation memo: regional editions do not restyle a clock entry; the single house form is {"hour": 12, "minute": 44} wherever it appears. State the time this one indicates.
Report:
{"hour": 7, "minute": 45}
